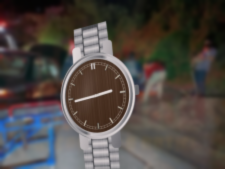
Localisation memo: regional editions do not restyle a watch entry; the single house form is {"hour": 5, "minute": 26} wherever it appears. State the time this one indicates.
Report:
{"hour": 2, "minute": 44}
